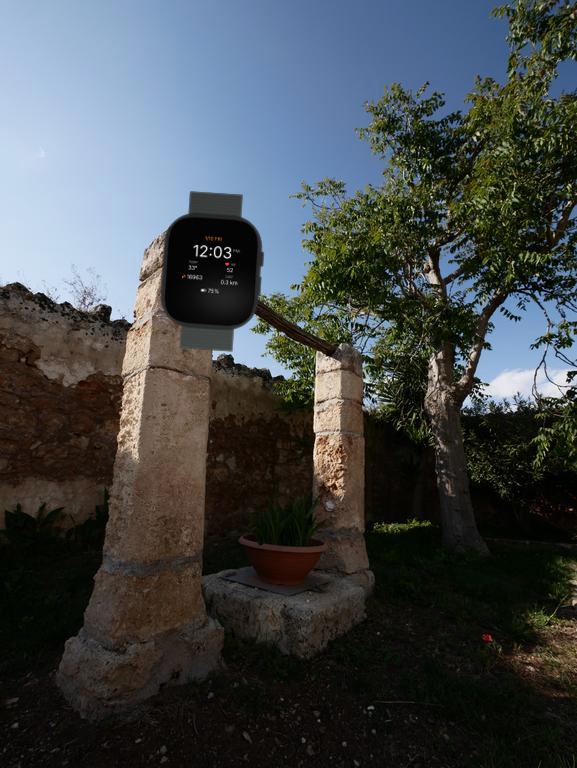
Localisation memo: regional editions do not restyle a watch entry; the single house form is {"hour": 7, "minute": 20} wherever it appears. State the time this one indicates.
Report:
{"hour": 12, "minute": 3}
